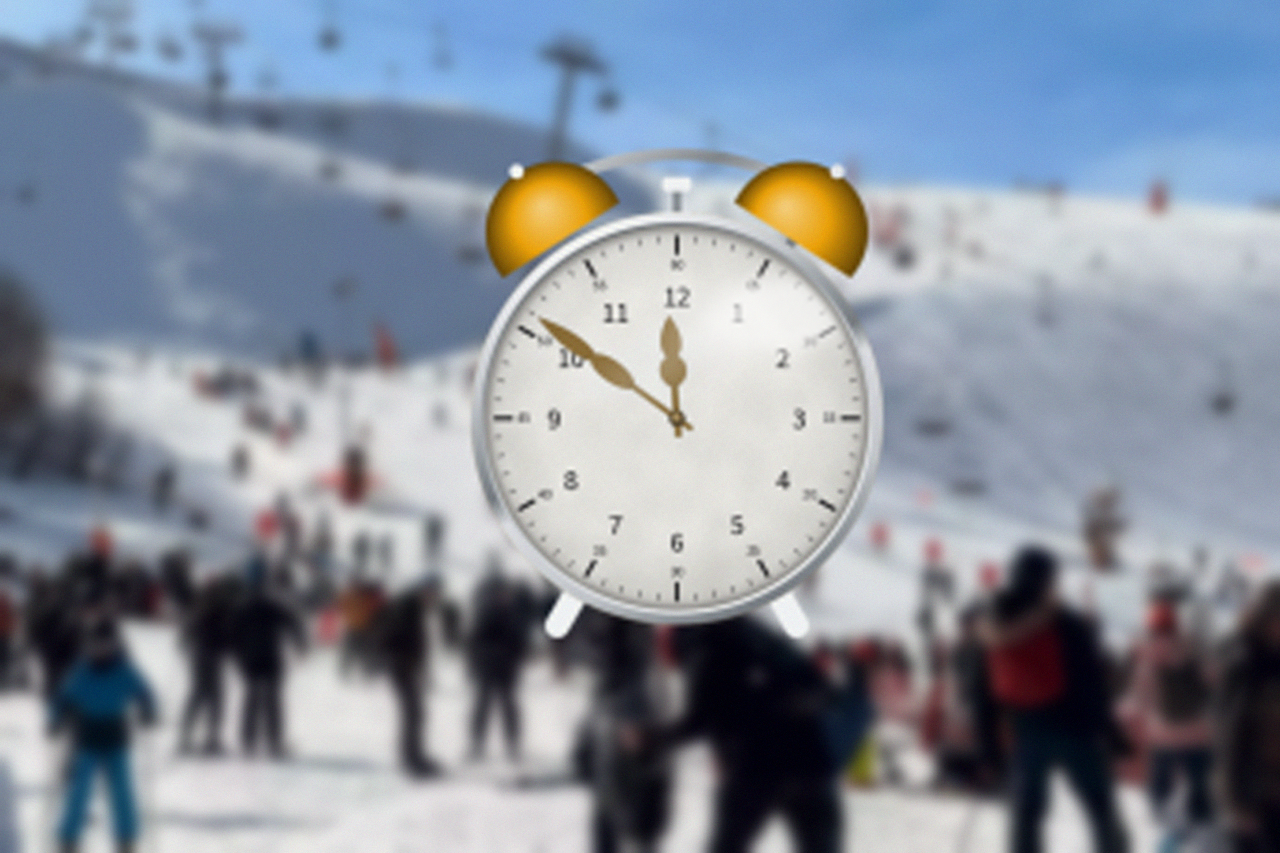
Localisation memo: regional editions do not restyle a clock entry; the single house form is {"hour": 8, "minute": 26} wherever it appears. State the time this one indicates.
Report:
{"hour": 11, "minute": 51}
